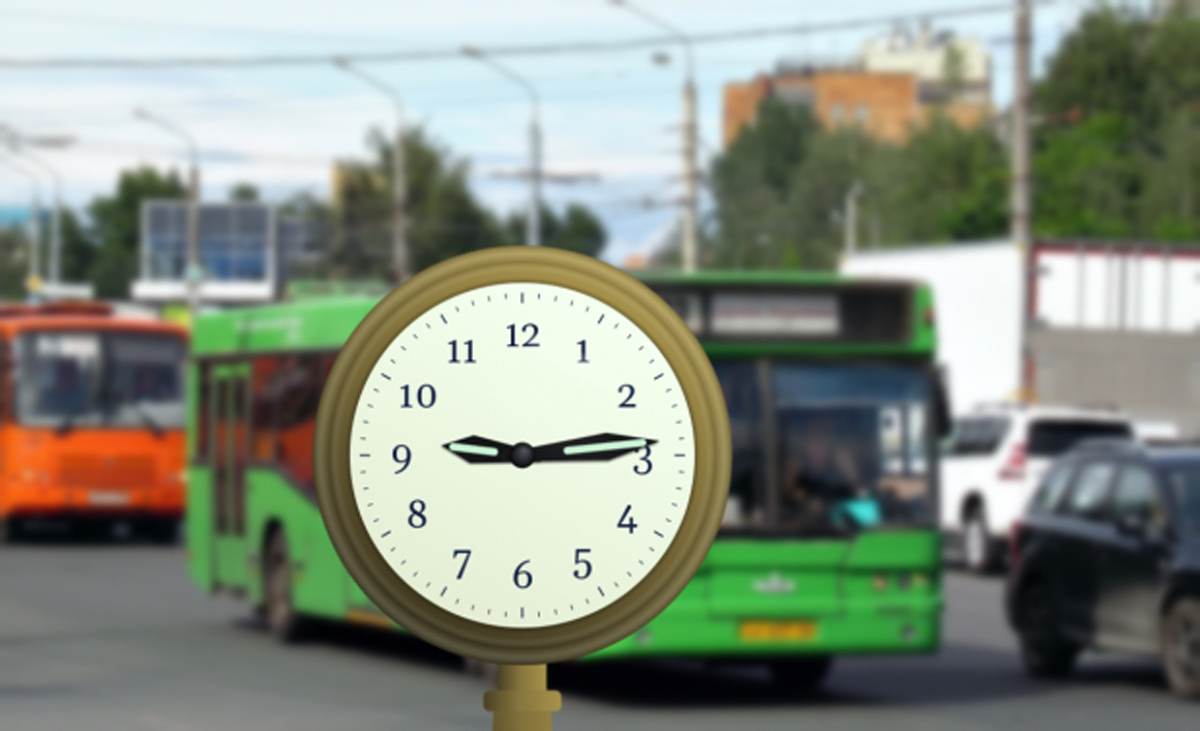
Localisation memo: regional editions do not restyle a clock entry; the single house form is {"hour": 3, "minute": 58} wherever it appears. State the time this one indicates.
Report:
{"hour": 9, "minute": 14}
